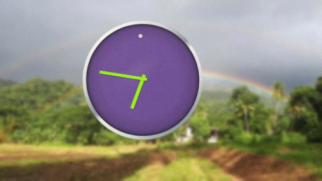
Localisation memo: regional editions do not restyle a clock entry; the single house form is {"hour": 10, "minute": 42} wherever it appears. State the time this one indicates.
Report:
{"hour": 6, "minute": 47}
